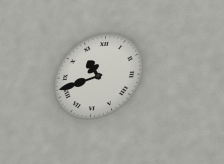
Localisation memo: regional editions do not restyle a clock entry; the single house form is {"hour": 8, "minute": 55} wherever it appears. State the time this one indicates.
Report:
{"hour": 10, "minute": 42}
